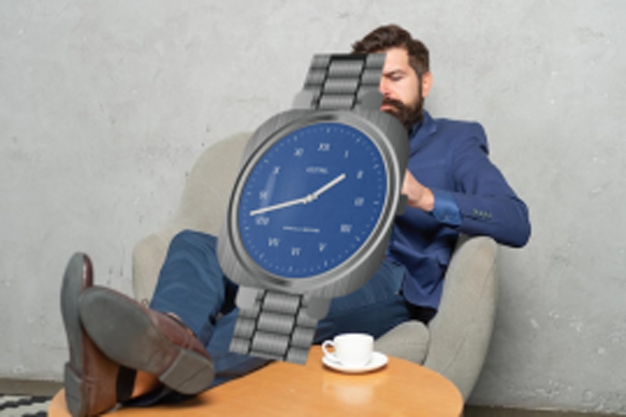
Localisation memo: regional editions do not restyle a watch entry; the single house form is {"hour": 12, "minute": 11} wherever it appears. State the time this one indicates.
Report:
{"hour": 1, "minute": 42}
